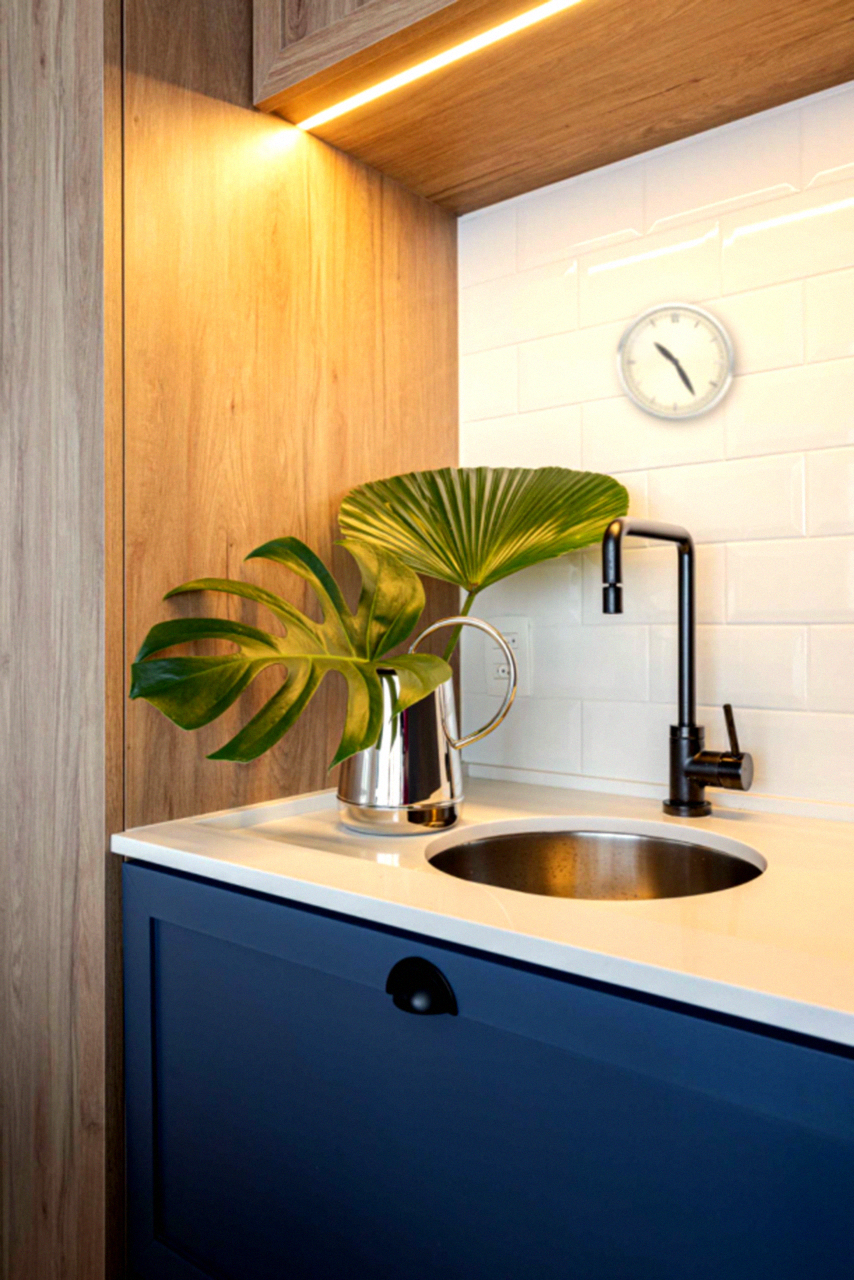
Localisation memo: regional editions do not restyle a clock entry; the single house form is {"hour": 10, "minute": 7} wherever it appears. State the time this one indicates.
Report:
{"hour": 10, "minute": 25}
